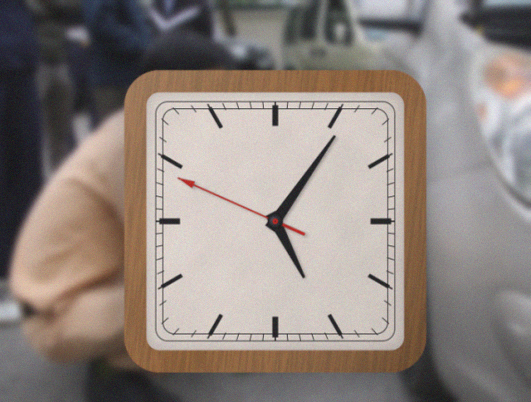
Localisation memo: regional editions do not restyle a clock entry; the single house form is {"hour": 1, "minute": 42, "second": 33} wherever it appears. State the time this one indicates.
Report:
{"hour": 5, "minute": 5, "second": 49}
